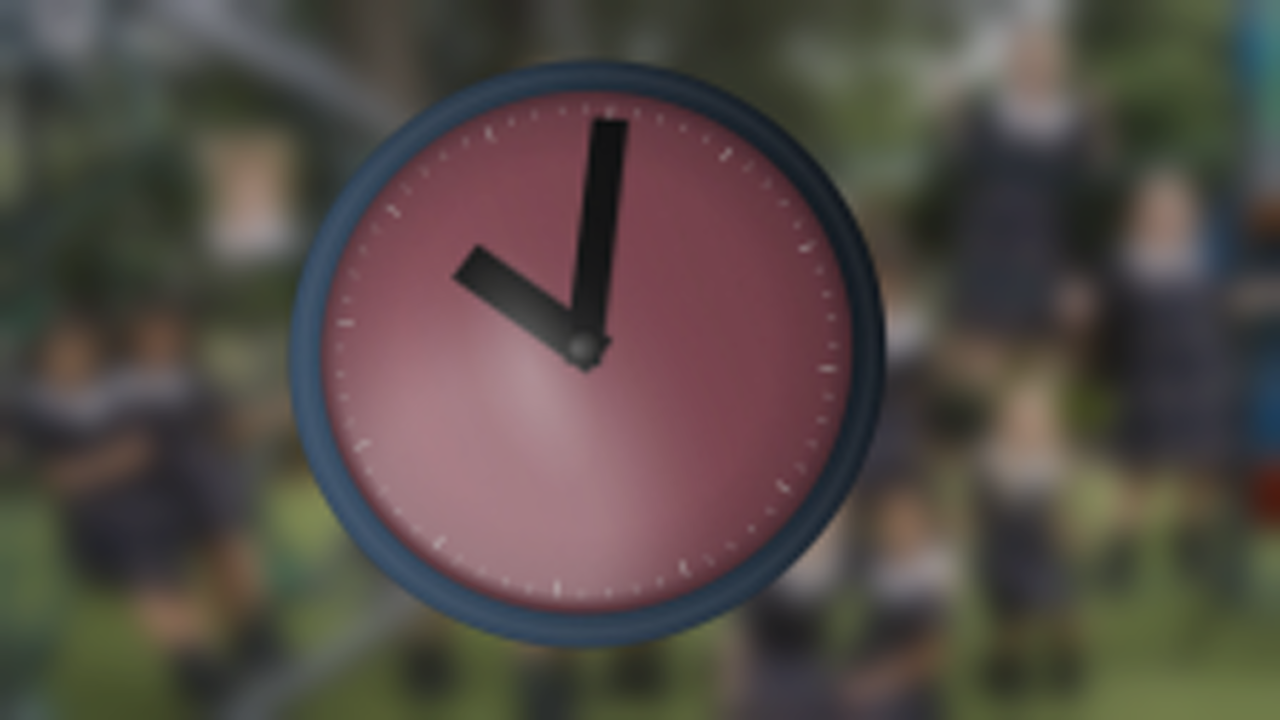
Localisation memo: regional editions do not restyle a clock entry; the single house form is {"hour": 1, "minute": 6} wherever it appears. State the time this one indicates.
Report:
{"hour": 10, "minute": 0}
